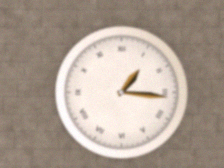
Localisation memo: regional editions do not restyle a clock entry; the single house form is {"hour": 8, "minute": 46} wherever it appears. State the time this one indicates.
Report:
{"hour": 1, "minute": 16}
